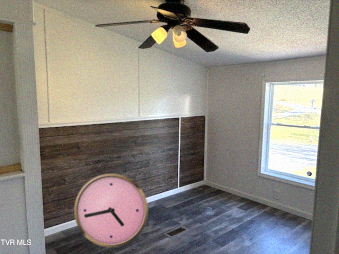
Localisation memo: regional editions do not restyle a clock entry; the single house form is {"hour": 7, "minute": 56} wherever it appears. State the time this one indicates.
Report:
{"hour": 4, "minute": 43}
